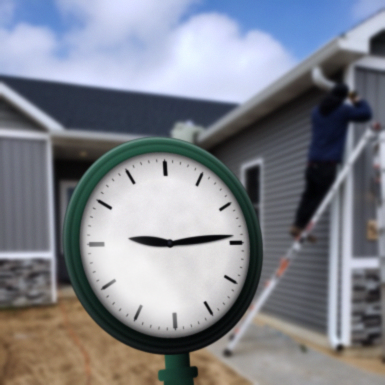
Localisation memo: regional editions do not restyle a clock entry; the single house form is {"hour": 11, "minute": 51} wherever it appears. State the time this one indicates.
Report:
{"hour": 9, "minute": 14}
